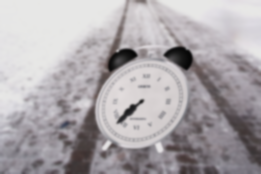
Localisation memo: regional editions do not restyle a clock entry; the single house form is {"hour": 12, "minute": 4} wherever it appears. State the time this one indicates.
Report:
{"hour": 7, "minute": 37}
